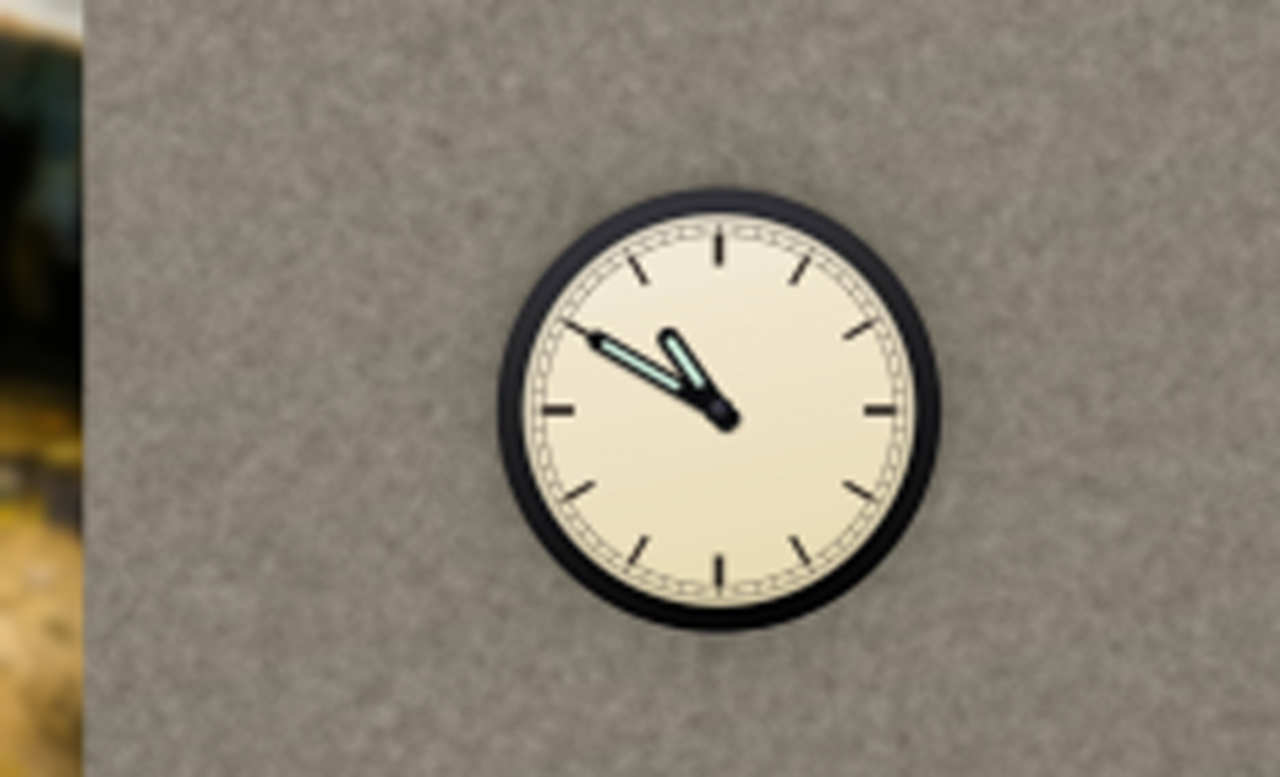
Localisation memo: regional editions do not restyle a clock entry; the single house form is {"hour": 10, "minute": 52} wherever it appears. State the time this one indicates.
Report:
{"hour": 10, "minute": 50}
